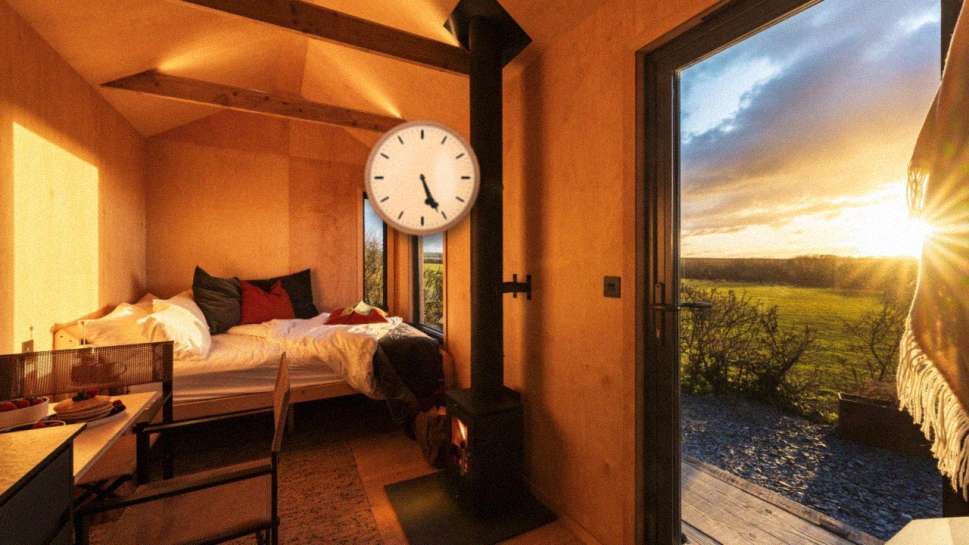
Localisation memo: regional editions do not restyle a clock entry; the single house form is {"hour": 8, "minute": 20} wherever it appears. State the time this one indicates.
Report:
{"hour": 5, "minute": 26}
